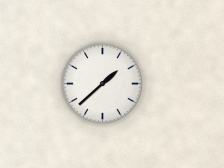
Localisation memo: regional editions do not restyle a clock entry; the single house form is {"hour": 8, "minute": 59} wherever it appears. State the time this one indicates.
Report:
{"hour": 1, "minute": 38}
